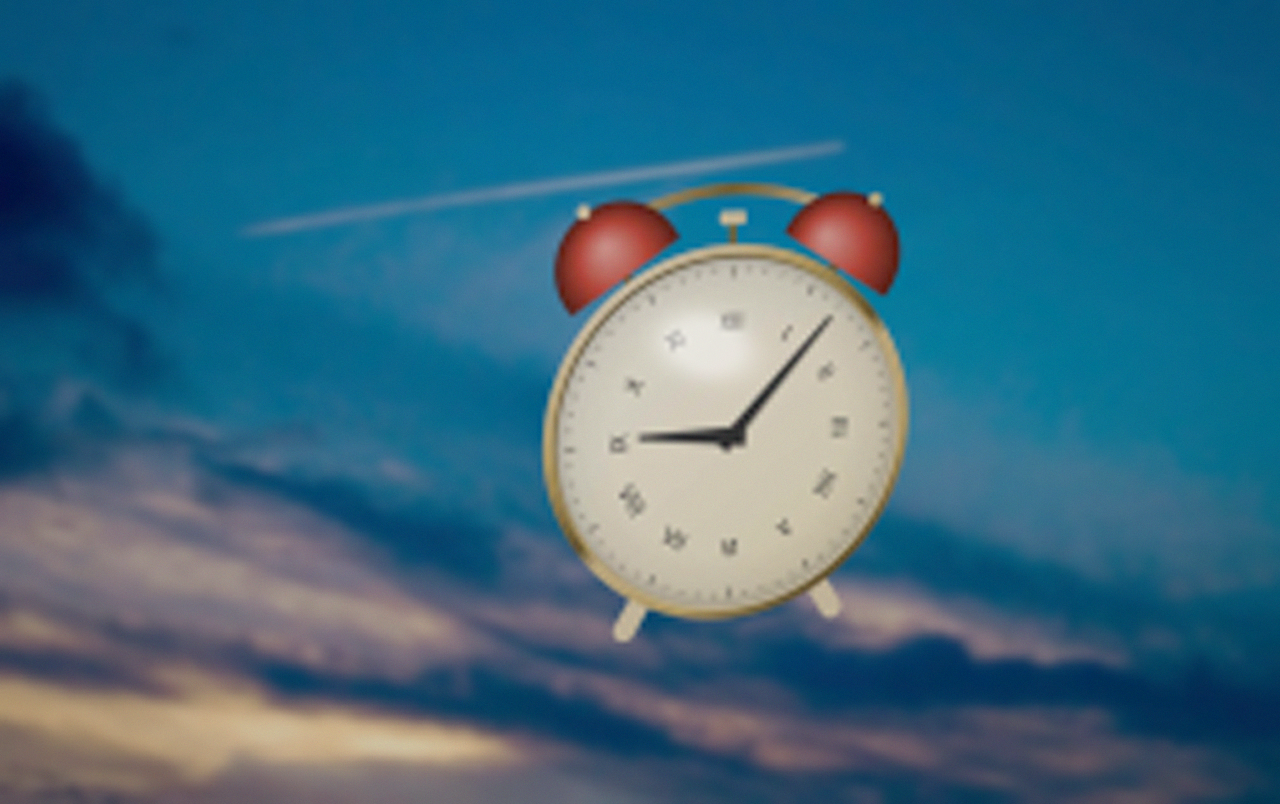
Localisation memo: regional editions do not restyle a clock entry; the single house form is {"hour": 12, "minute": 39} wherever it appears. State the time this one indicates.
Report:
{"hour": 9, "minute": 7}
